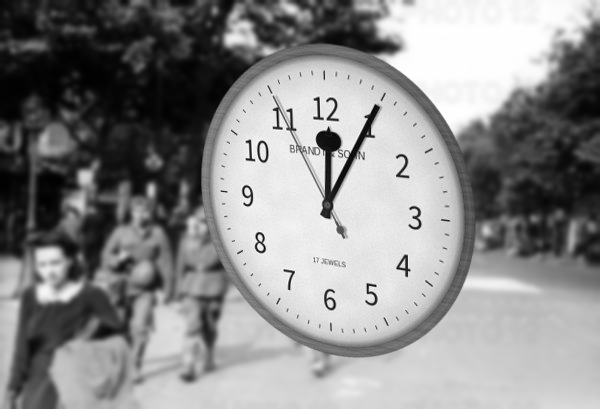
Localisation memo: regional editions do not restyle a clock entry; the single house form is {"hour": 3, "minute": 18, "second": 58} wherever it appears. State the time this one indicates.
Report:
{"hour": 12, "minute": 4, "second": 55}
